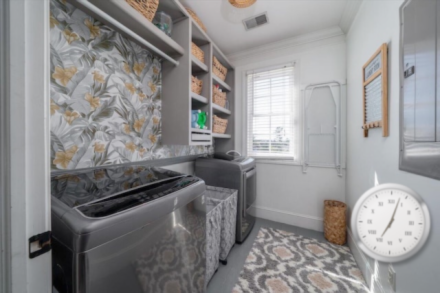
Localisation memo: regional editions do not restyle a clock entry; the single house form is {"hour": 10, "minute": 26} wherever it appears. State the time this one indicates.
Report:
{"hour": 7, "minute": 3}
